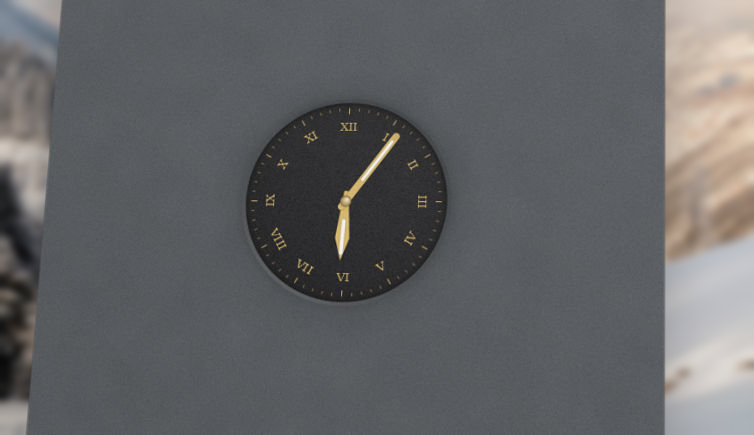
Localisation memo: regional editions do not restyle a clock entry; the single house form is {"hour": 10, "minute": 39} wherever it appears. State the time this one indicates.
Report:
{"hour": 6, "minute": 6}
